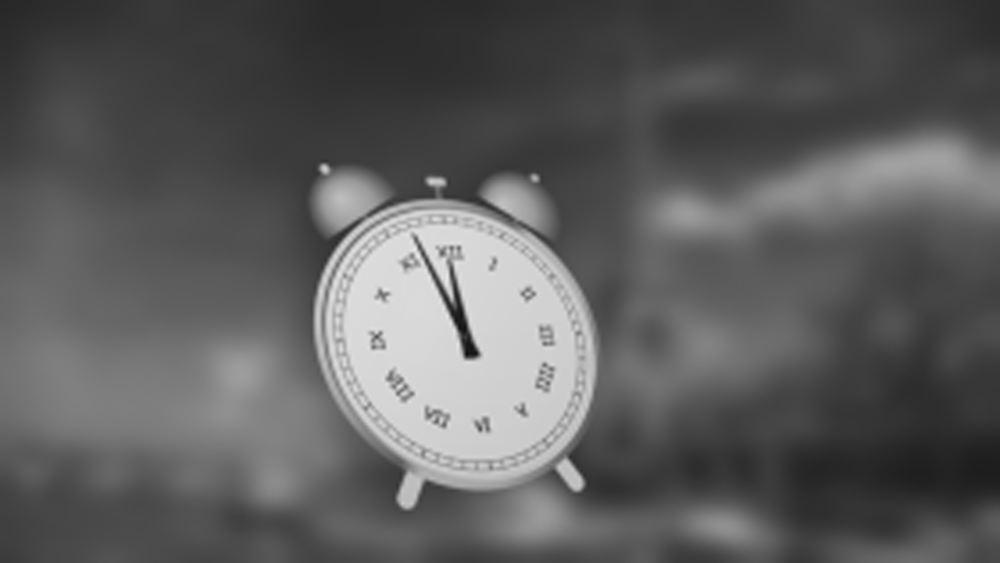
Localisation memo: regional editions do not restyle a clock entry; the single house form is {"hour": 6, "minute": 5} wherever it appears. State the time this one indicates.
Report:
{"hour": 11, "minute": 57}
